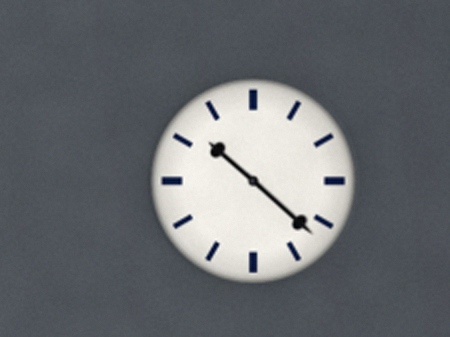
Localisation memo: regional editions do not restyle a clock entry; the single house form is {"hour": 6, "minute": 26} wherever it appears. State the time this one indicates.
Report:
{"hour": 10, "minute": 22}
